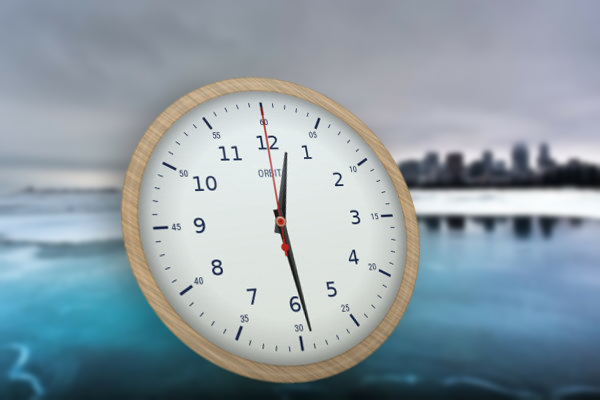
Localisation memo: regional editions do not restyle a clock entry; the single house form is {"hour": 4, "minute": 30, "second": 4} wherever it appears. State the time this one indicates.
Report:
{"hour": 12, "minute": 29, "second": 0}
